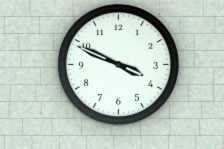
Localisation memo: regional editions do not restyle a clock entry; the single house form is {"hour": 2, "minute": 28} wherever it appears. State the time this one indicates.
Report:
{"hour": 3, "minute": 49}
